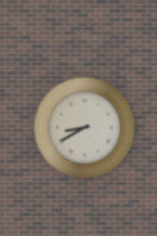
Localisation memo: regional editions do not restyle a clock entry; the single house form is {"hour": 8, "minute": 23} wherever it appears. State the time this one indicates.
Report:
{"hour": 8, "minute": 40}
